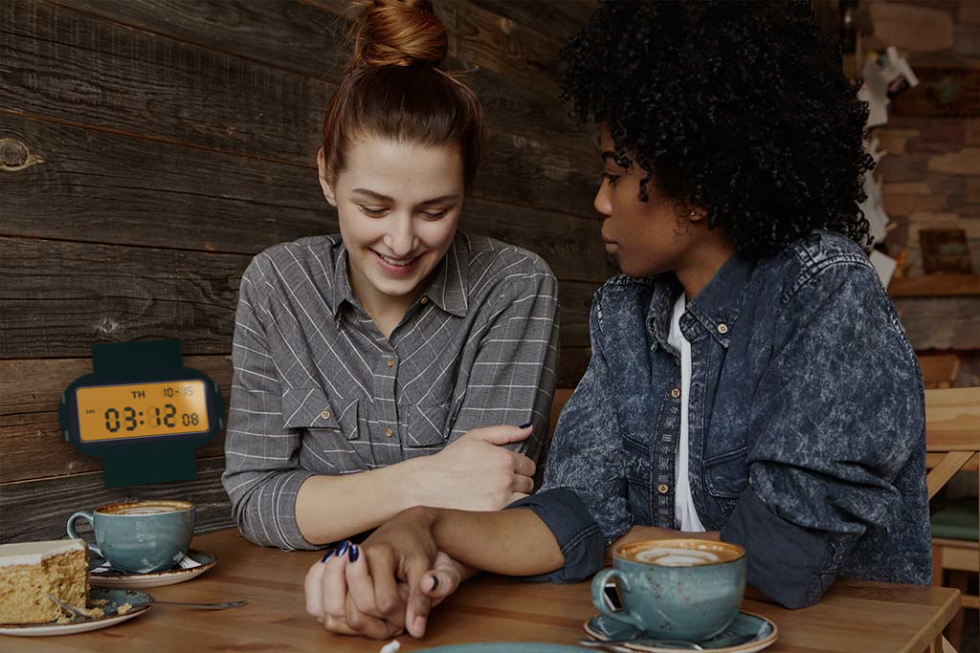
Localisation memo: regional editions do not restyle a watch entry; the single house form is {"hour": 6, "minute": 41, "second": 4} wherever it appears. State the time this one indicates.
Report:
{"hour": 3, "minute": 12, "second": 8}
